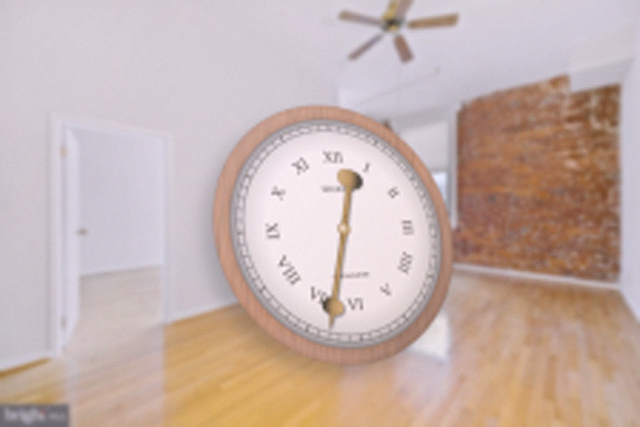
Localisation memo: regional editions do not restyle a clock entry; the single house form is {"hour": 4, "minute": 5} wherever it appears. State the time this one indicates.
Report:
{"hour": 12, "minute": 33}
